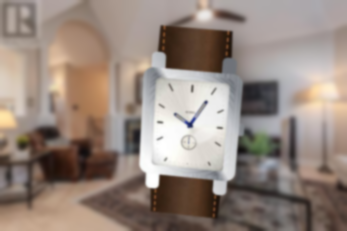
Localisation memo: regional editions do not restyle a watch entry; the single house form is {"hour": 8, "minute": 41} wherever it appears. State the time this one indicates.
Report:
{"hour": 10, "minute": 5}
